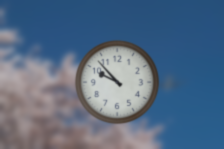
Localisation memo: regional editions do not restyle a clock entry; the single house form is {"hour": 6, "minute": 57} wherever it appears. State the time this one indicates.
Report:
{"hour": 9, "minute": 53}
